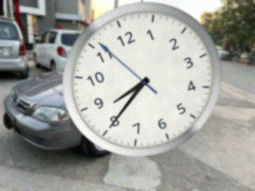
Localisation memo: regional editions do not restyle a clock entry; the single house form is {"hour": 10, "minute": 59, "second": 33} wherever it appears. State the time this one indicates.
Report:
{"hour": 8, "minute": 39, "second": 56}
